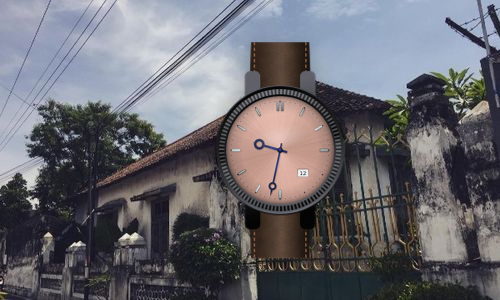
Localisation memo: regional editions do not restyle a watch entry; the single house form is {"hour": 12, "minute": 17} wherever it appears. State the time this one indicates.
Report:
{"hour": 9, "minute": 32}
